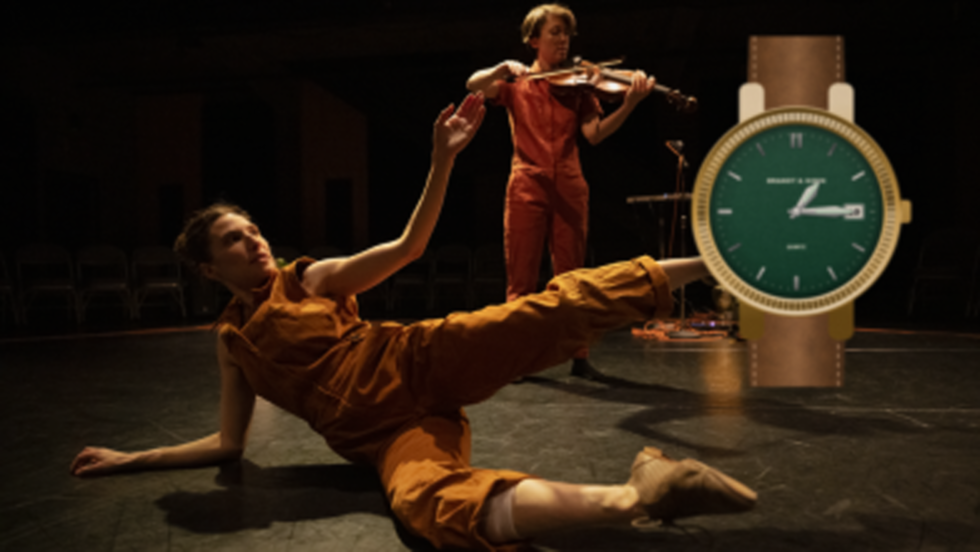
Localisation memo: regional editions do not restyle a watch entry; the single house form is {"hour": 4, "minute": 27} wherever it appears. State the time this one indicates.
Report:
{"hour": 1, "minute": 15}
